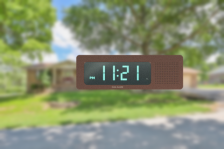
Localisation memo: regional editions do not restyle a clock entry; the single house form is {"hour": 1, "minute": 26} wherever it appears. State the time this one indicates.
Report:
{"hour": 11, "minute": 21}
